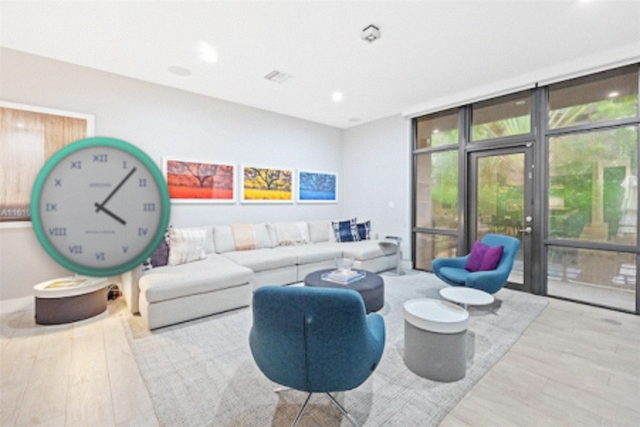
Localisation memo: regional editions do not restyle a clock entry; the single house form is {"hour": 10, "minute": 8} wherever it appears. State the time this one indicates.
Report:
{"hour": 4, "minute": 7}
